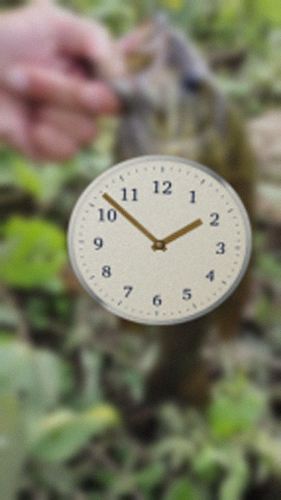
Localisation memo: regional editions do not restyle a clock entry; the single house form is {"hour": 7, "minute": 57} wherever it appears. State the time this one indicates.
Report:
{"hour": 1, "minute": 52}
